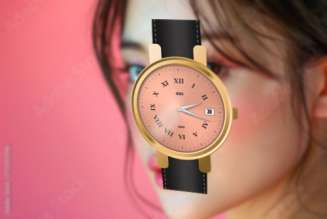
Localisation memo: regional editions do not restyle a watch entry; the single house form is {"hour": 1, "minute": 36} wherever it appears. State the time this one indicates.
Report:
{"hour": 2, "minute": 18}
